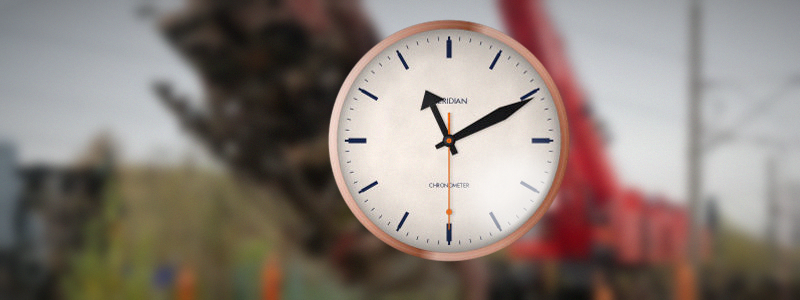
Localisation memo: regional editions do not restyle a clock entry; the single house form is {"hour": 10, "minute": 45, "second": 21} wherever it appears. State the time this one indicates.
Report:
{"hour": 11, "minute": 10, "second": 30}
